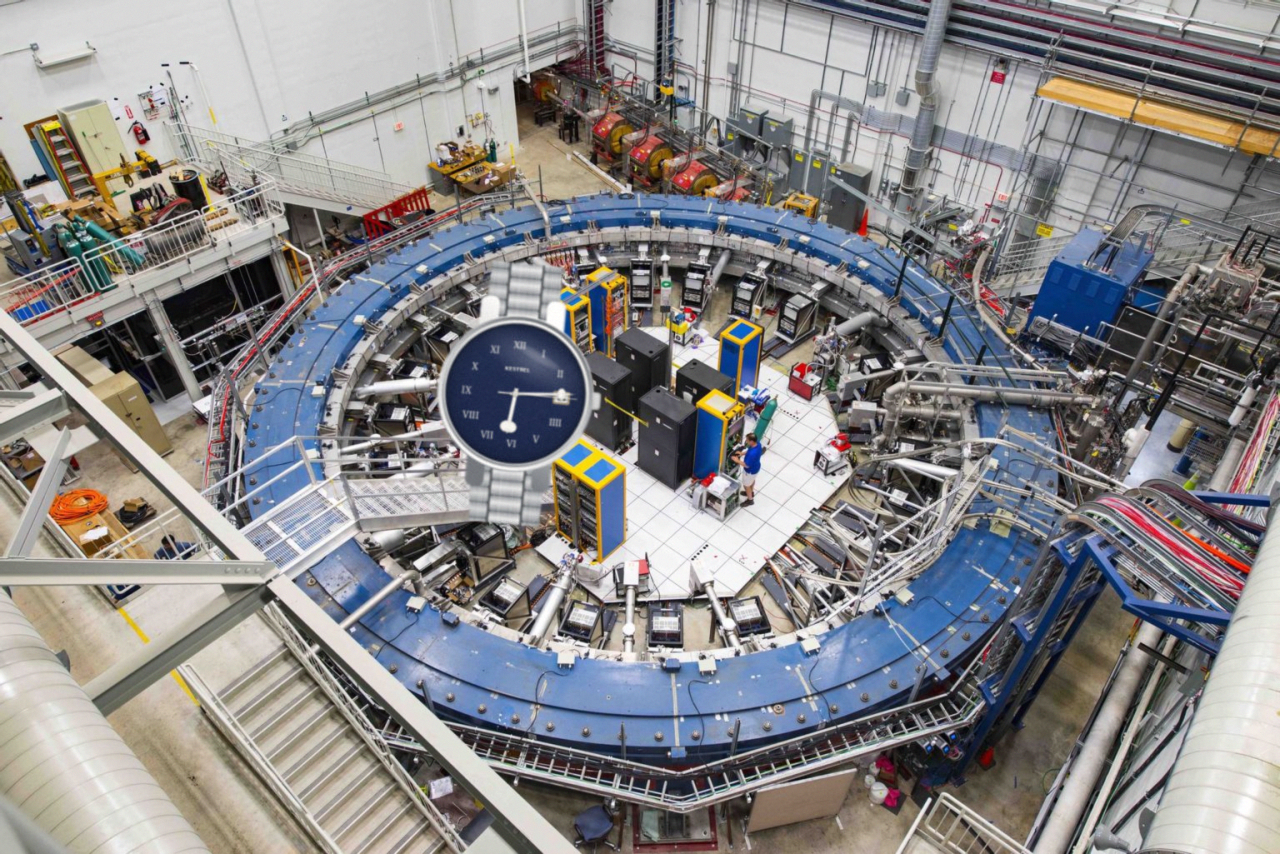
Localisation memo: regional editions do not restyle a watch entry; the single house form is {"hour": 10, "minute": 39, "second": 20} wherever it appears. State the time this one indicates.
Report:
{"hour": 6, "minute": 14, "second": 15}
